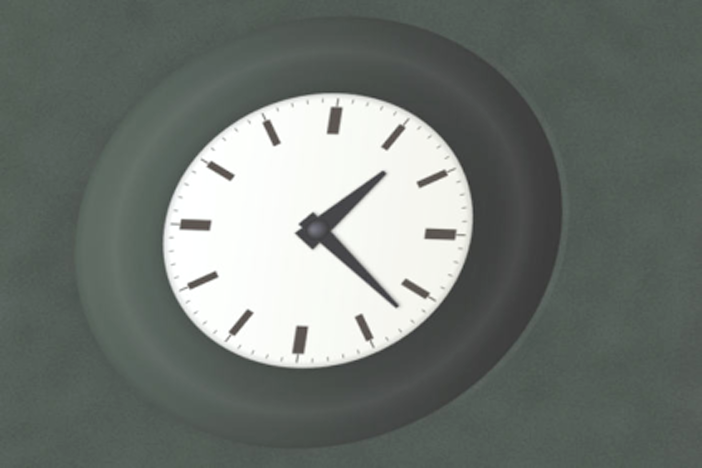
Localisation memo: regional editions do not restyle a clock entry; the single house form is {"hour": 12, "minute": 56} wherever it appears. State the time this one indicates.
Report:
{"hour": 1, "minute": 22}
